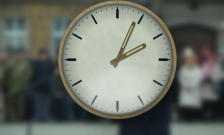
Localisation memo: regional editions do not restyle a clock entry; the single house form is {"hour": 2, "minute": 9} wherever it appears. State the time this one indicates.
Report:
{"hour": 2, "minute": 4}
